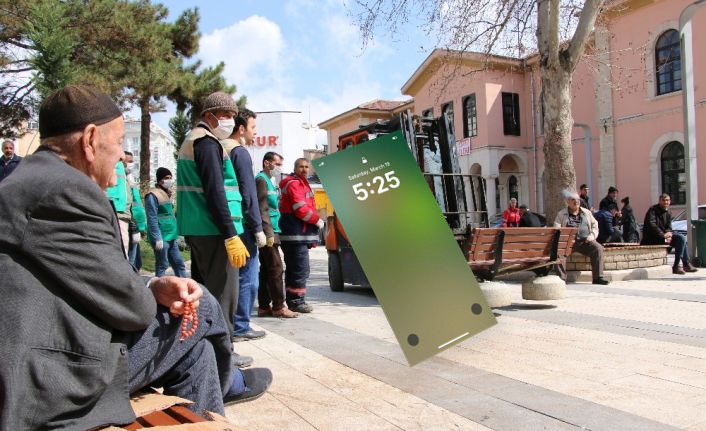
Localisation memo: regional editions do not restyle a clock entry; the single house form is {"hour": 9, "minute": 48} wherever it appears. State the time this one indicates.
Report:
{"hour": 5, "minute": 25}
